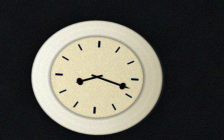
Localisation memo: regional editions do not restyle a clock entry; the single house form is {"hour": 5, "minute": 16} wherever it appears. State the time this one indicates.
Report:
{"hour": 8, "minute": 18}
